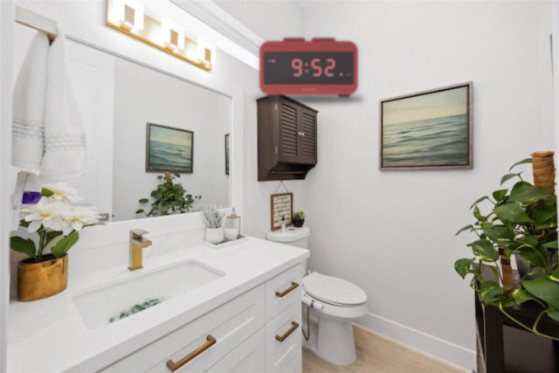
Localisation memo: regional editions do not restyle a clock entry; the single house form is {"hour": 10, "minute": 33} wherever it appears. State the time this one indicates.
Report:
{"hour": 9, "minute": 52}
